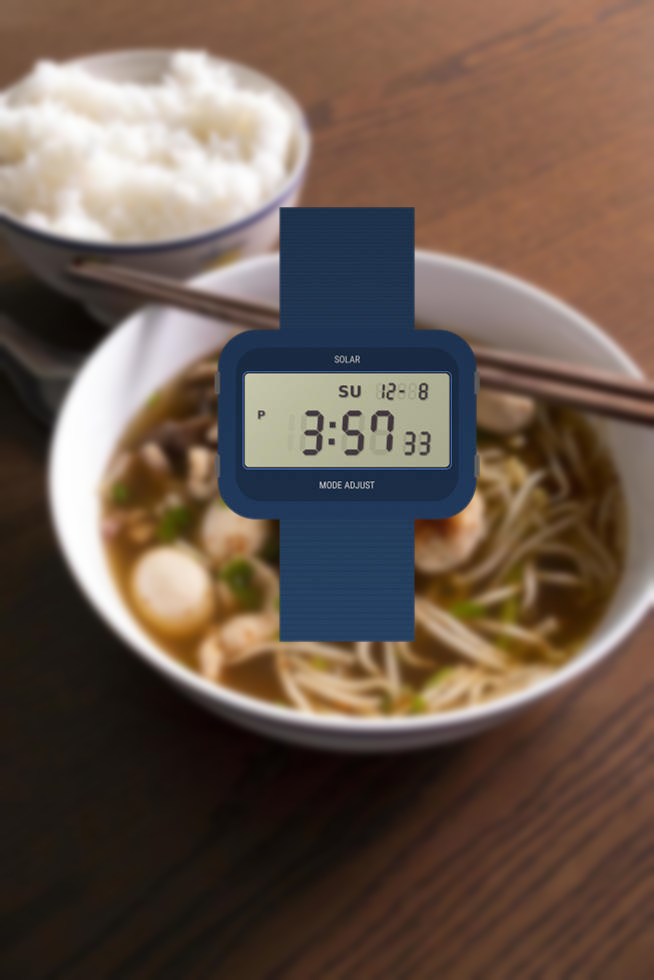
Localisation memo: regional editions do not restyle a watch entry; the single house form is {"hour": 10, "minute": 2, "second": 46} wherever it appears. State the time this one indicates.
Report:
{"hour": 3, "minute": 57, "second": 33}
